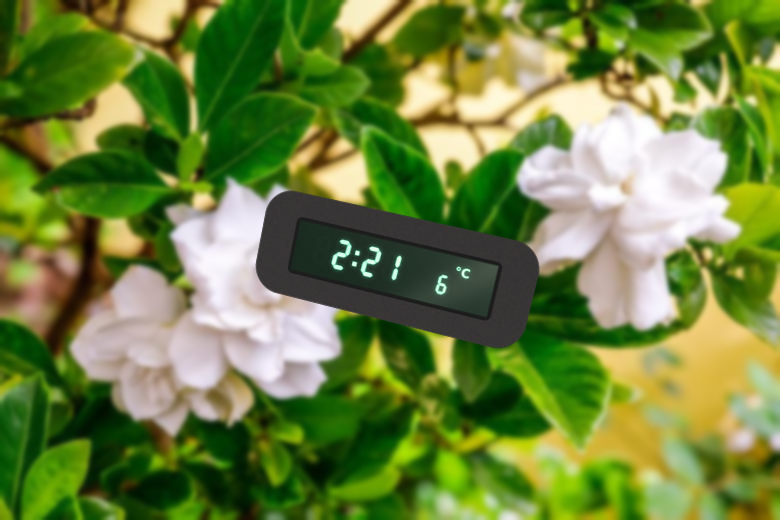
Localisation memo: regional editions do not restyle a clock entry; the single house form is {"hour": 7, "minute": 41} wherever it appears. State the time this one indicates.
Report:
{"hour": 2, "minute": 21}
